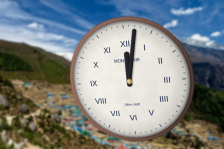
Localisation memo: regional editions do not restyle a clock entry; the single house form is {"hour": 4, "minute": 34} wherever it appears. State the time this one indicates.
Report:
{"hour": 12, "minute": 2}
